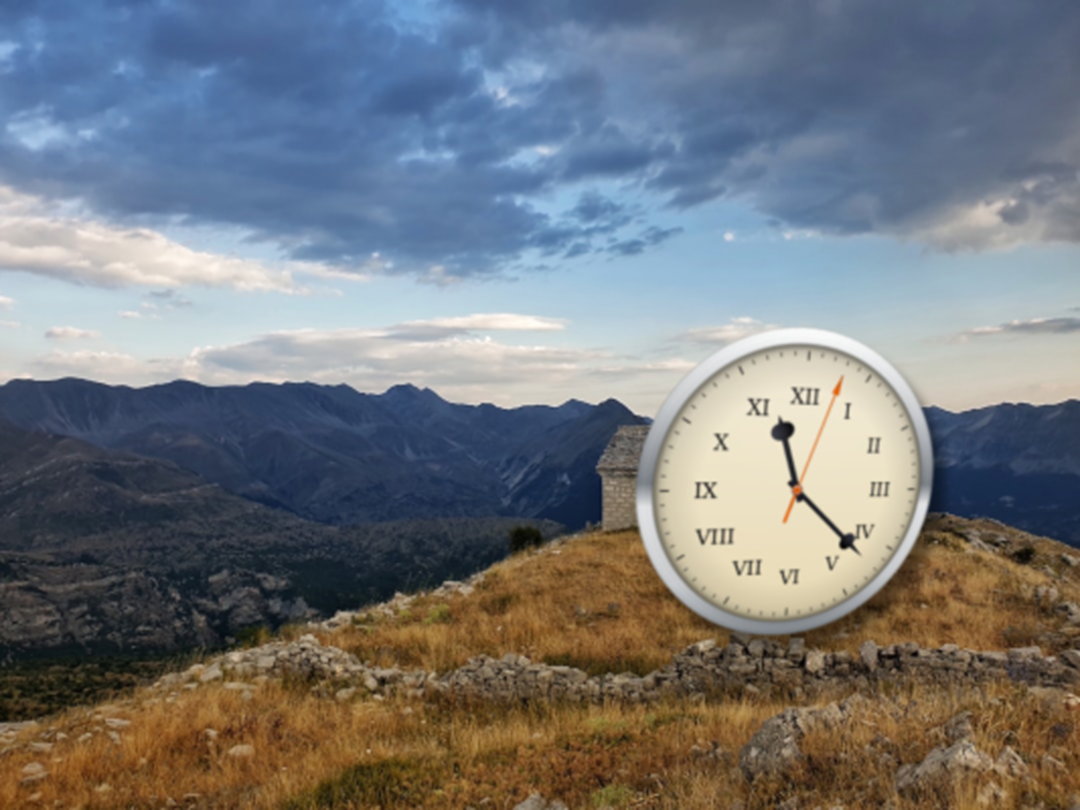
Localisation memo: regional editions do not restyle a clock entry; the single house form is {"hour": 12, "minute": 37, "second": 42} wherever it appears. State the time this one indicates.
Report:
{"hour": 11, "minute": 22, "second": 3}
